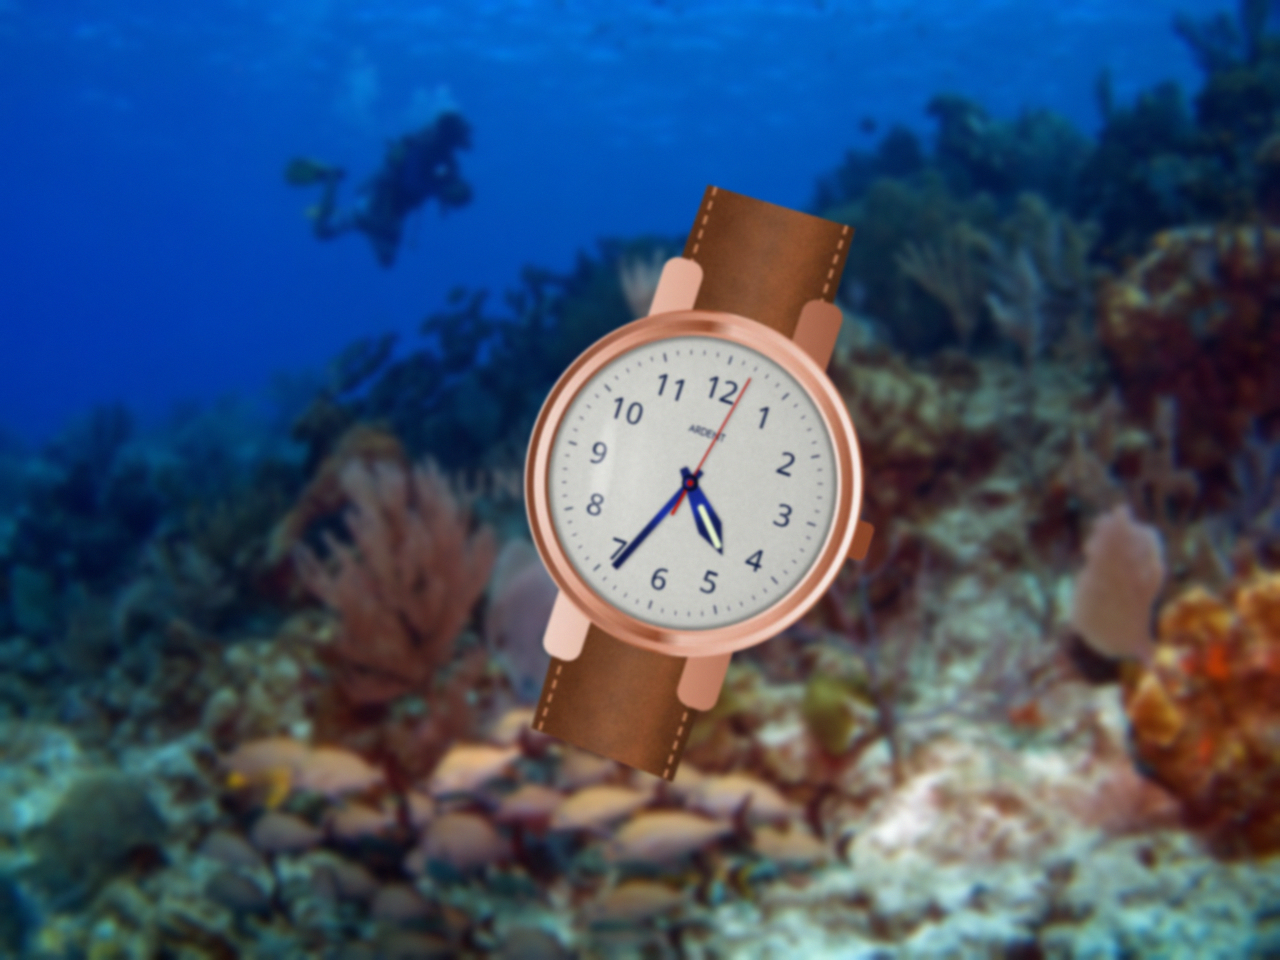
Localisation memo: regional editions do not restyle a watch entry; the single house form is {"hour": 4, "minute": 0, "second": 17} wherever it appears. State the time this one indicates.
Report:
{"hour": 4, "minute": 34, "second": 2}
